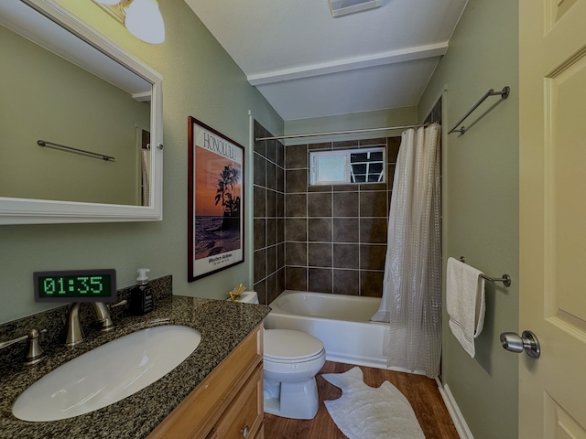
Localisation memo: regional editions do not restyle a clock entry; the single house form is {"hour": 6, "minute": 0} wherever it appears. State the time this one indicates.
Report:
{"hour": 1, "minute": 35}
